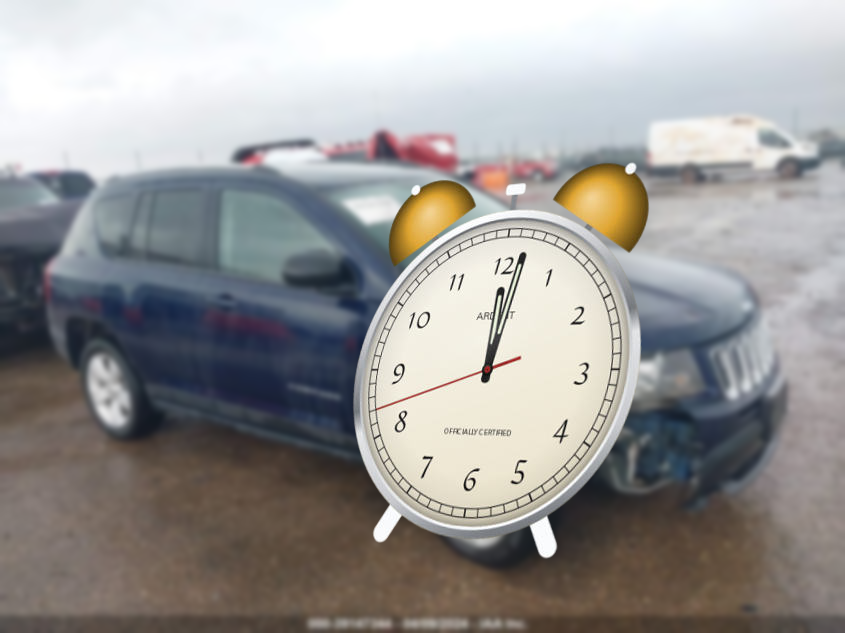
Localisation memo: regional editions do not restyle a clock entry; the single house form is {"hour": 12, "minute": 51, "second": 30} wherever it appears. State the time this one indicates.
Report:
{"hour": 12, "minute": 1, "second": 42}
